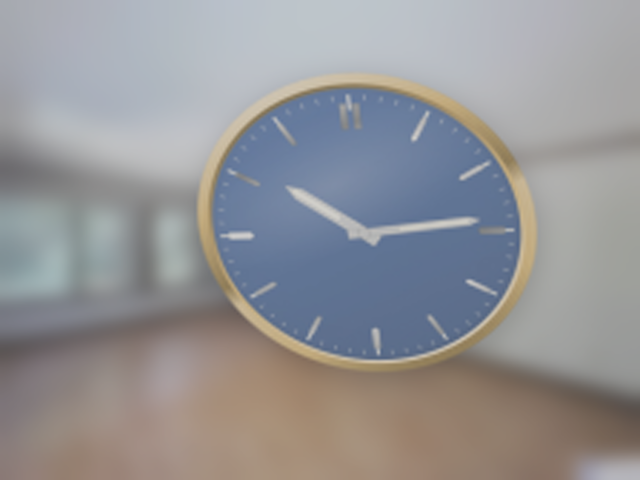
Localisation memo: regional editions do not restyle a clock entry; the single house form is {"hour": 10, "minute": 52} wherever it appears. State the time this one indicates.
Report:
{"hour": 10, "minute": 14}
